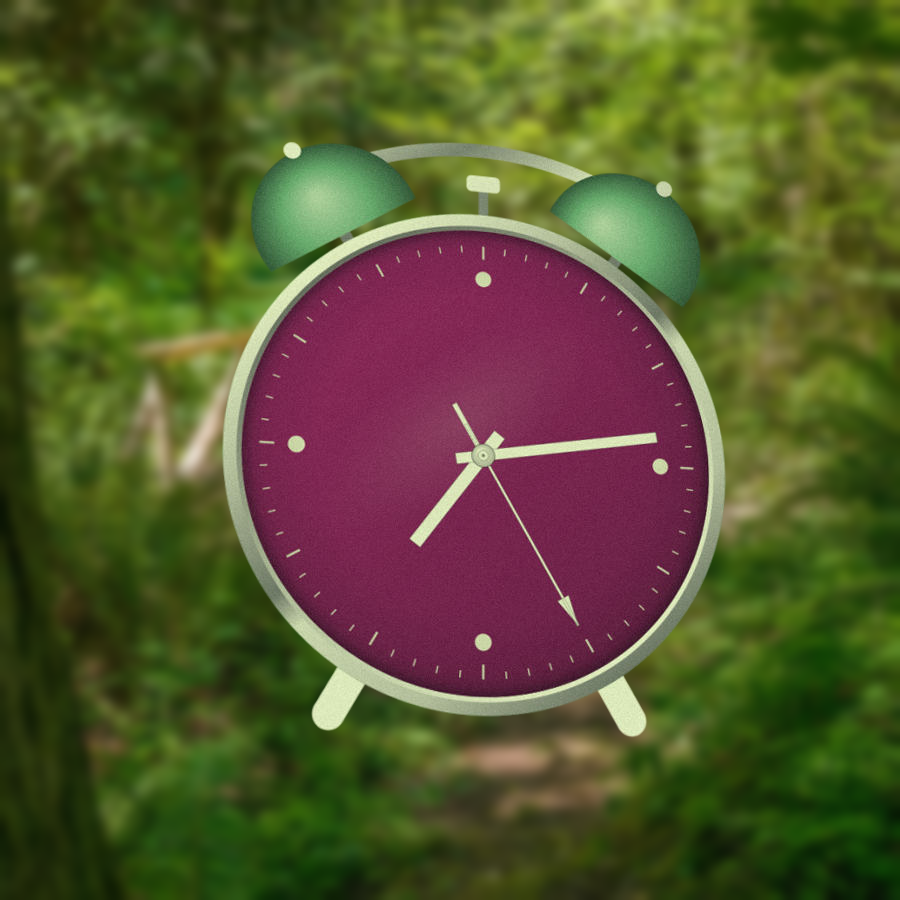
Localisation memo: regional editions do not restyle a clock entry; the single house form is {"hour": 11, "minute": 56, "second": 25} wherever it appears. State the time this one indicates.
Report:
{"hour": 7, "minute": 13, "second": 25}
